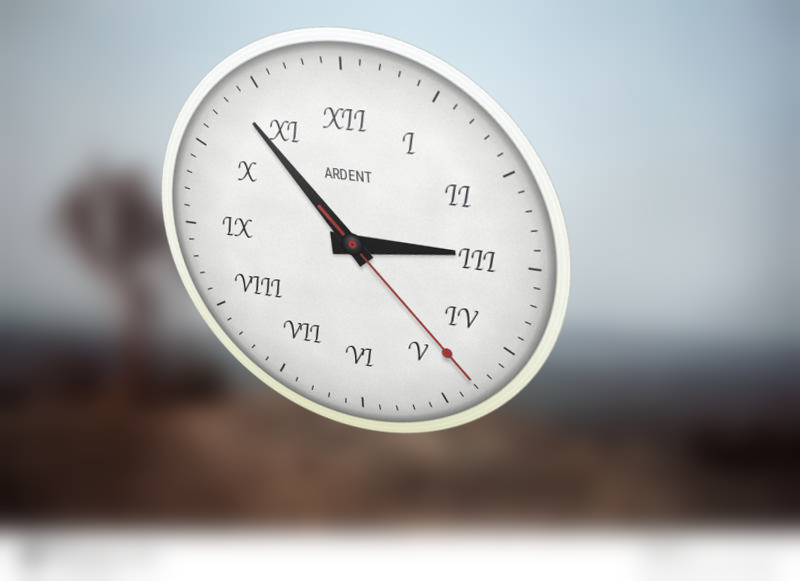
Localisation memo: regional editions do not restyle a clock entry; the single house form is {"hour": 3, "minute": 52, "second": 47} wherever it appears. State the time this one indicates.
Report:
{"hour": 2, "minute": 53, "second": 23}
